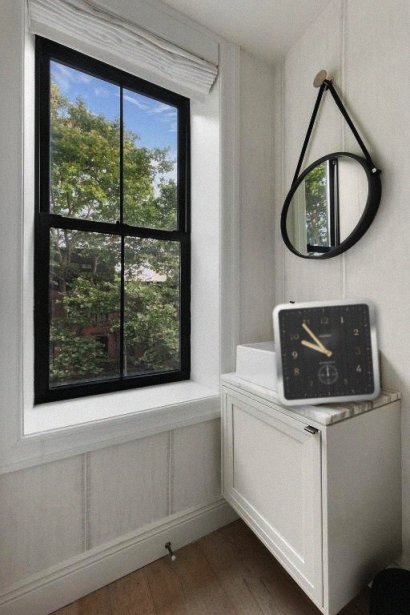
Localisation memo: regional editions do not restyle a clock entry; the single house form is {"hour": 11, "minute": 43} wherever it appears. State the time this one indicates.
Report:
{"hour": 9, "minute": 54}
